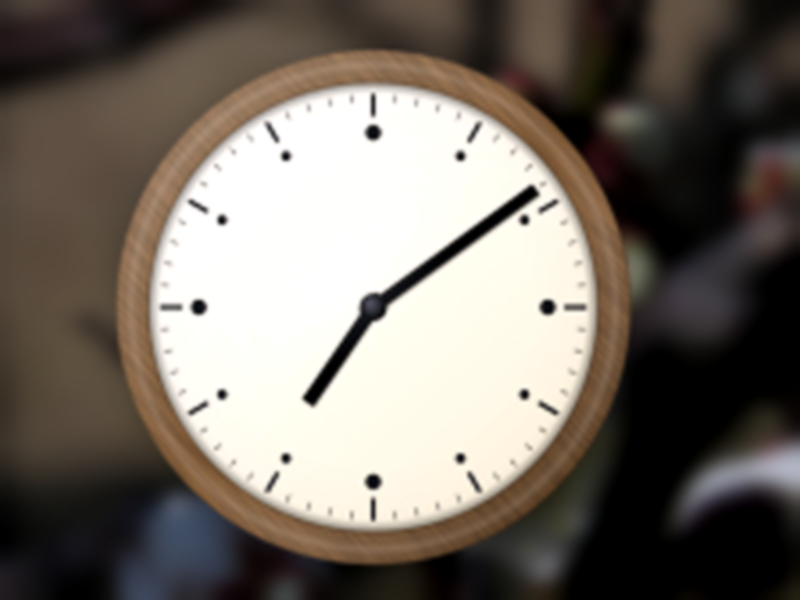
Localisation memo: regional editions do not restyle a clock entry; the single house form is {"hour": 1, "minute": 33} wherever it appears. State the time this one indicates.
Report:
{"hour": 7, "minute": 9}
